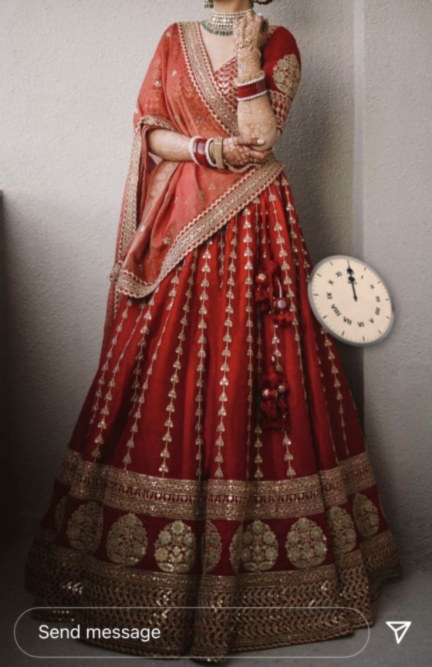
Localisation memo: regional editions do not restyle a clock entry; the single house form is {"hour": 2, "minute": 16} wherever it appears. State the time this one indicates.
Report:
{"hour": 12, "minute": 0}
